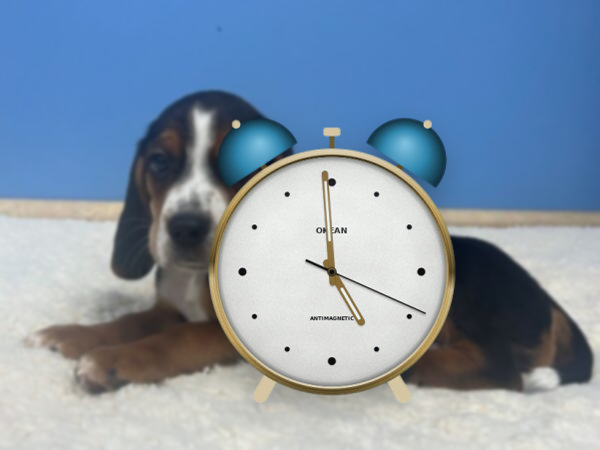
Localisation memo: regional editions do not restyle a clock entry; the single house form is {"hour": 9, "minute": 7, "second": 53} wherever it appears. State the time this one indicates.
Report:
{"hour": 4, "minute": 59, "second": 19}
